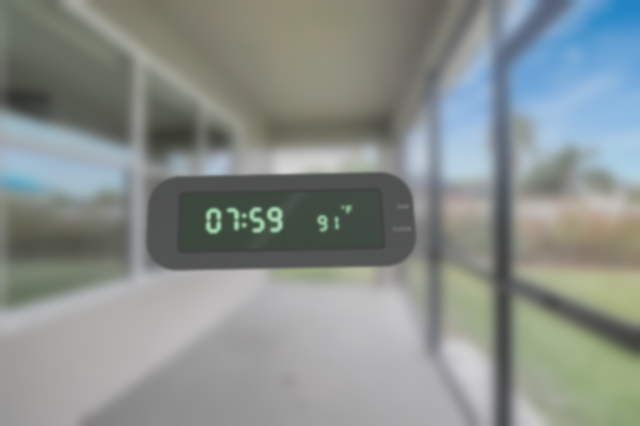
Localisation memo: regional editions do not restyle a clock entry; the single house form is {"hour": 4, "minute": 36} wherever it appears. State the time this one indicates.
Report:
{"hour": 7, "minute": 59}
